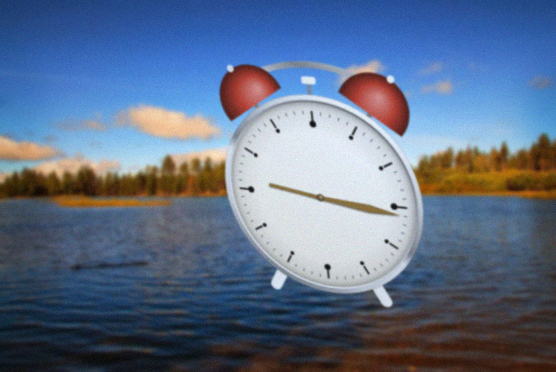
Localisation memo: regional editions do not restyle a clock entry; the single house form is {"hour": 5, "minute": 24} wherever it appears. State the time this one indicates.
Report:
{"hour": 9, "minute": 16}
